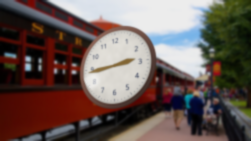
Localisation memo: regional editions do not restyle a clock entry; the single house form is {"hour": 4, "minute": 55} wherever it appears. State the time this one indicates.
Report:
{"hour": 2, "minute": 44}
